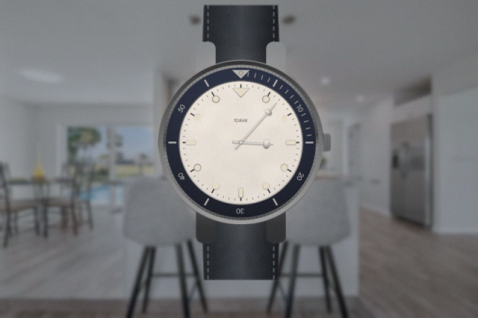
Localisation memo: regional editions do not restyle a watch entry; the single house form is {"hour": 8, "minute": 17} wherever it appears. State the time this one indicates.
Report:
{"hour": 3, "minute": 7}
